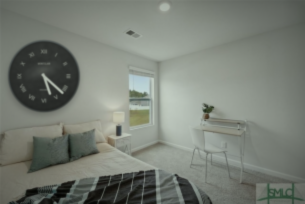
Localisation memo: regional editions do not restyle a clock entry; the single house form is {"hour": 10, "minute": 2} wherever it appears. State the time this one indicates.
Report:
{"hour": 5, "minute": 22}
